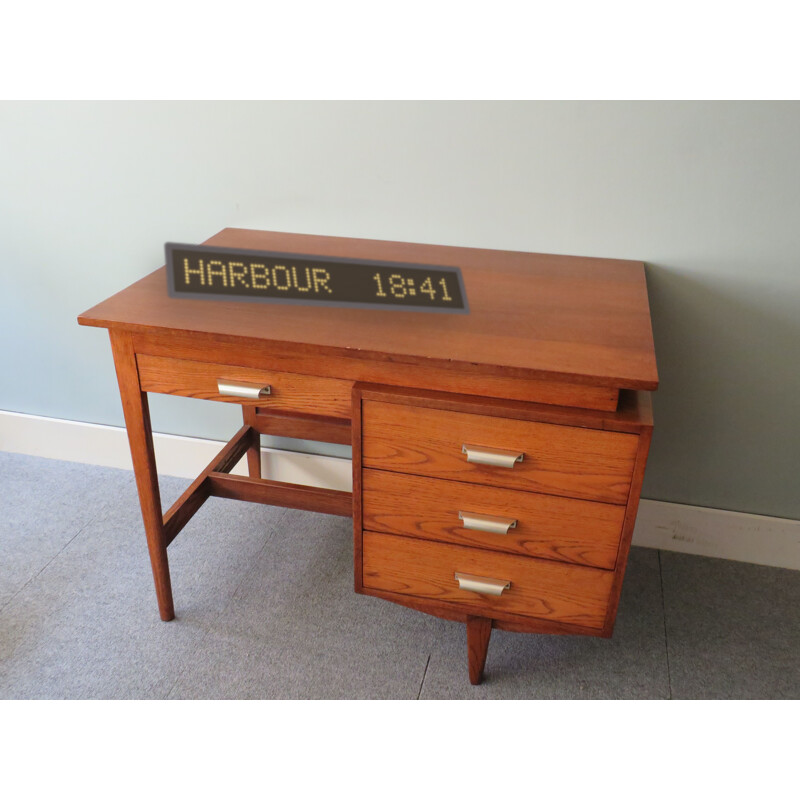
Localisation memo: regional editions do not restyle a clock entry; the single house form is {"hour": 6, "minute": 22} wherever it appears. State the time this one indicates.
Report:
{"hour": 18, "minute": 41}
